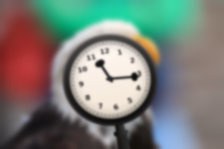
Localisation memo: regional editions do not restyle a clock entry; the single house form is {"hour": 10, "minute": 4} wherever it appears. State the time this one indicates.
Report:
{"hour": 11, "minute": 16}
